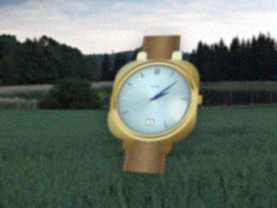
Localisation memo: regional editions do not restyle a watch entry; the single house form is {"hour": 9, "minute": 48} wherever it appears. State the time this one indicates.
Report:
{"hour": 2, "minute": 8}
